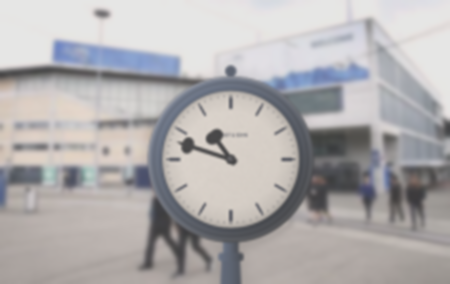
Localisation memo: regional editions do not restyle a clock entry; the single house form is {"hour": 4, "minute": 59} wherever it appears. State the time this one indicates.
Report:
{"hour": 10, "minute": 48}
